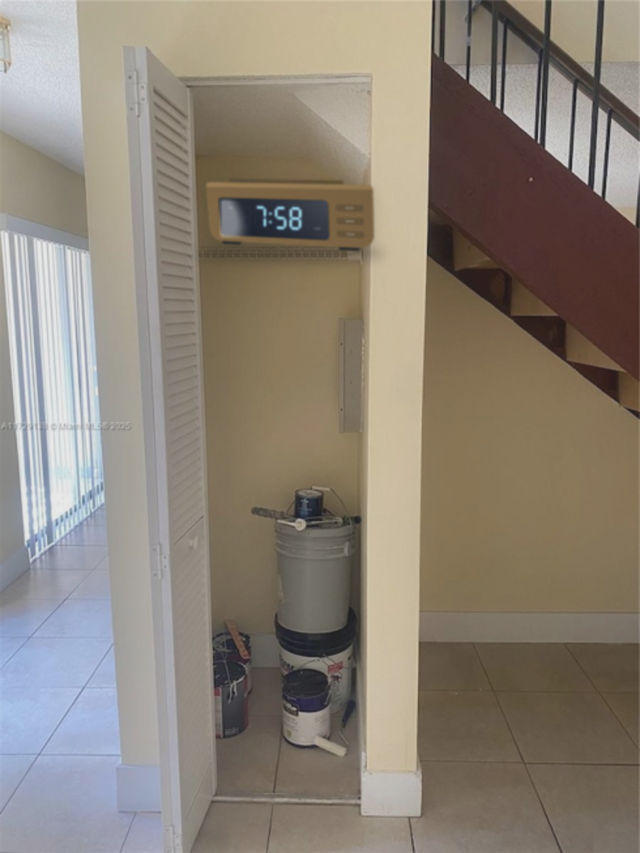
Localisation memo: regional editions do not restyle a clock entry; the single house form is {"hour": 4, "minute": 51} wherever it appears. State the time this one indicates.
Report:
{"hour": 7, "minute": 58}
